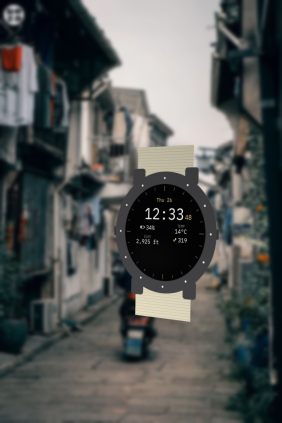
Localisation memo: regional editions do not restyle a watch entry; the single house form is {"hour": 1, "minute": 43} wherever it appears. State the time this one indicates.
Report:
{"hour": 12, "minute": 33}
